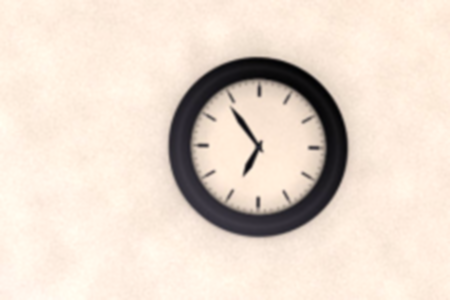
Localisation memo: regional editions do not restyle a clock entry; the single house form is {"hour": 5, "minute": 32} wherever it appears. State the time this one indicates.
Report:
{"hour": 6, "minute": 54}
